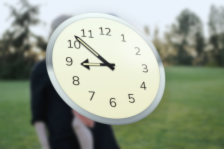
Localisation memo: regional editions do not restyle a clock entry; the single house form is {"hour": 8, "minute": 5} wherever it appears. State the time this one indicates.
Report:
{"hour": 8, "minute": 52}
